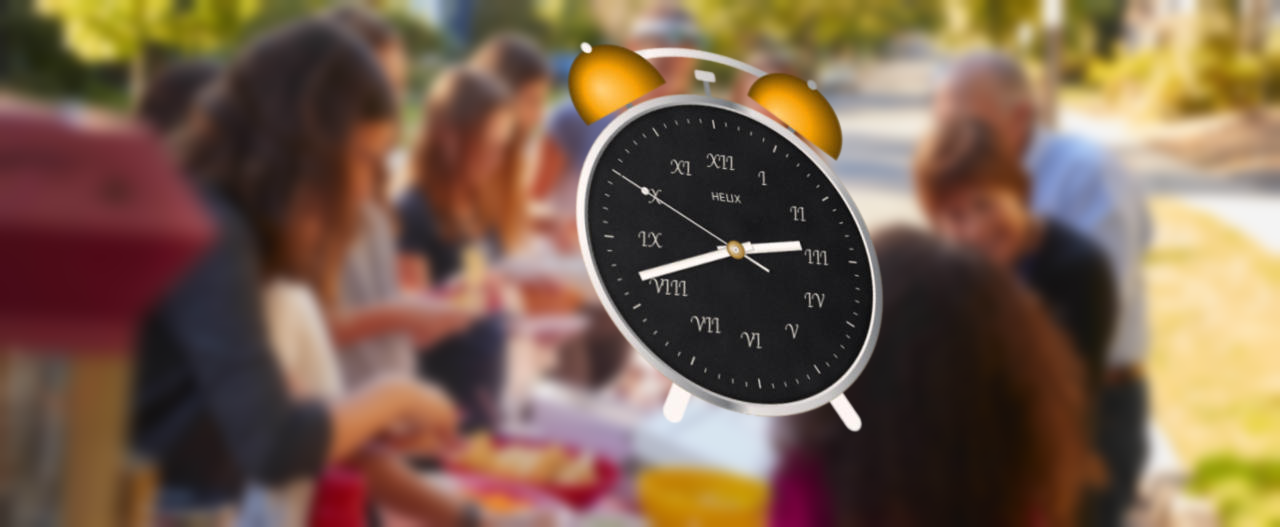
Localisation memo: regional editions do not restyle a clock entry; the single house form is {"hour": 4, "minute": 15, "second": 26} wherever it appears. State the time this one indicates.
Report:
{"hour": 2, "minute": 41, "second": 50}
